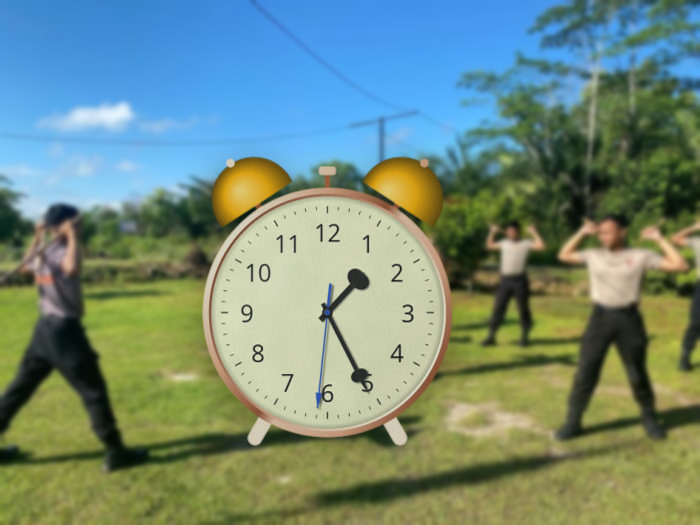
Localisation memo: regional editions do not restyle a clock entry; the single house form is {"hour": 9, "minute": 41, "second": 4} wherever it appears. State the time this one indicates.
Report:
{"hour": 1, "minute": 25, "second": 31}
